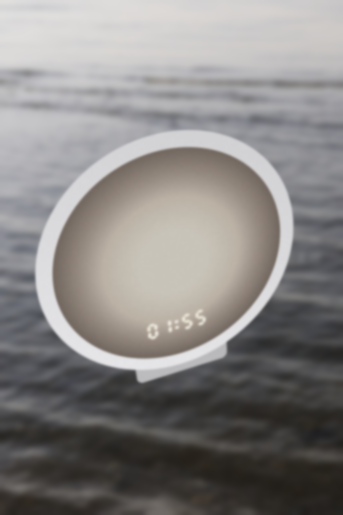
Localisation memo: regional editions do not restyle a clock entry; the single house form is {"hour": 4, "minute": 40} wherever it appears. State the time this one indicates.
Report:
{"hour": 1, "minute": 55}
